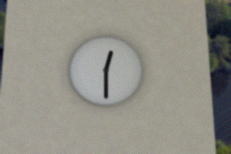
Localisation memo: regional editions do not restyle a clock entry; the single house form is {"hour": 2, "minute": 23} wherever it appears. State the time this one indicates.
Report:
{"hour": 12, "minute": 30}
